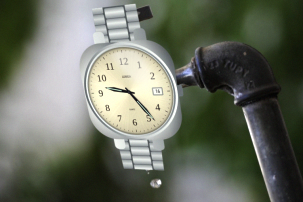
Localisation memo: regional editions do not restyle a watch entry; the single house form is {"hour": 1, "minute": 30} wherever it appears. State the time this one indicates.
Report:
{"hour": 9, "minute": 24}
